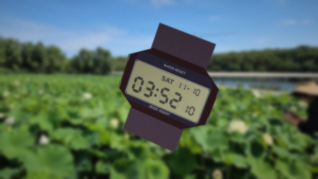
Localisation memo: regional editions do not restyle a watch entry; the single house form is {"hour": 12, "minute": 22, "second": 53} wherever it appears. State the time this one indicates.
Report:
{"hour": 3, "minute": 52, "second": 10}
